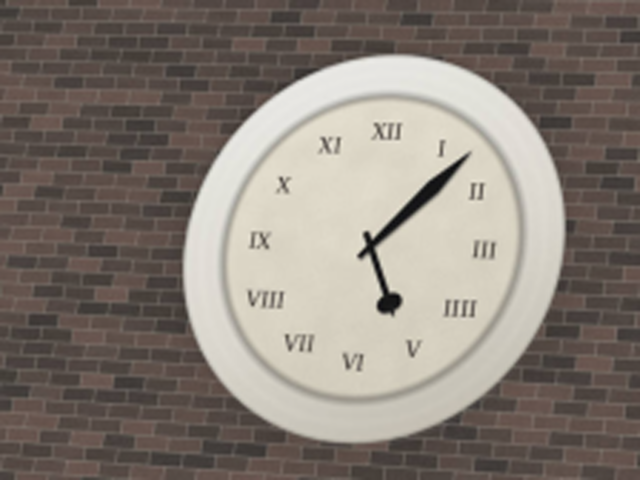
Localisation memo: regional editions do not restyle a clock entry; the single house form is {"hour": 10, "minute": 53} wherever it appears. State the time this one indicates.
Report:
{"hour": 5, "minute": 7}
